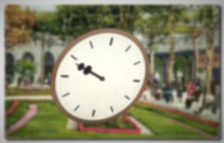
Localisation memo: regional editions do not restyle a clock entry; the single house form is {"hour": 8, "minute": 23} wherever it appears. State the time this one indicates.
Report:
{"hour": 9, "minute": 49}
